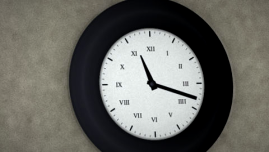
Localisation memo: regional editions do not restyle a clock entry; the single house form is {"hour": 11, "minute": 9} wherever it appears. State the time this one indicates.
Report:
{"hour": 11, "minute": 18}
